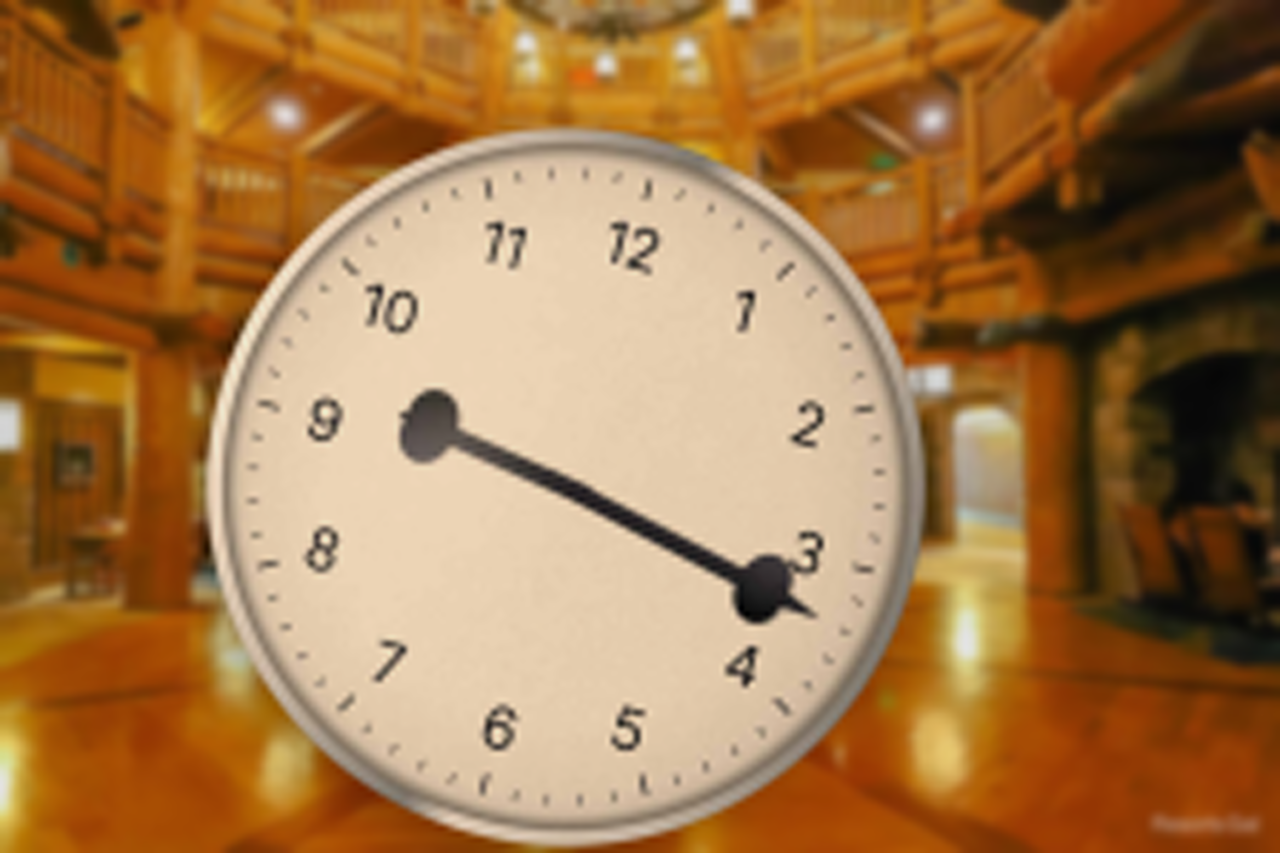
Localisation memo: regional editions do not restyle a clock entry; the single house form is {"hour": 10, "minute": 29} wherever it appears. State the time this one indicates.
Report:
{"hour": 9, "minute": 17}
